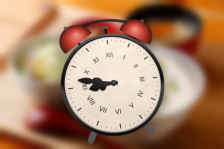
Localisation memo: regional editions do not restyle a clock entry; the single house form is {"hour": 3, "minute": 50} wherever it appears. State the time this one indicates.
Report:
{"hour": 8, "minute": 47}
